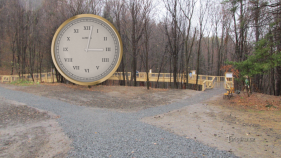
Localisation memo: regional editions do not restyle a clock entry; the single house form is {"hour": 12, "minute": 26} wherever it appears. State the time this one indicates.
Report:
{"hour": 3, "minute": 2}
